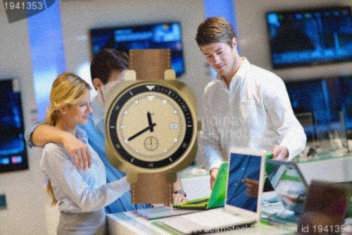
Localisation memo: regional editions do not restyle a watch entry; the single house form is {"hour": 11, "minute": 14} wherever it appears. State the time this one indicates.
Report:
{"hour": 11, "minute": 40}
